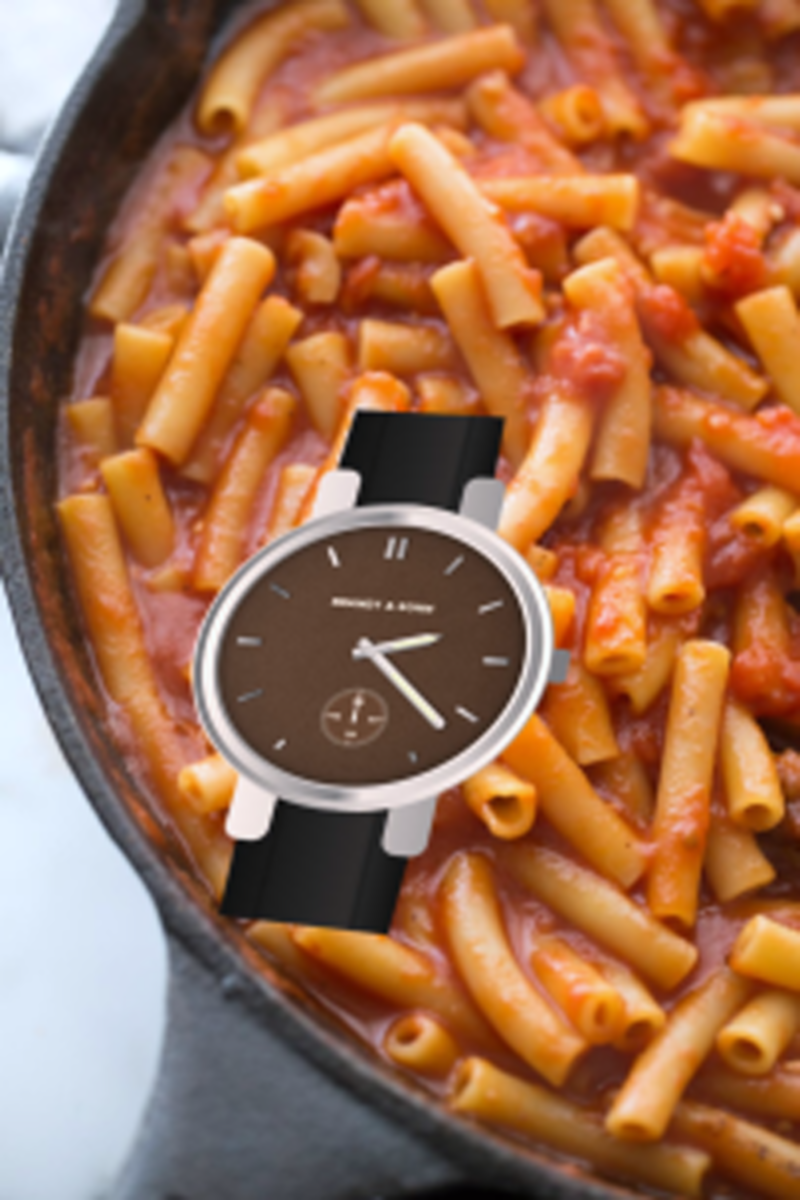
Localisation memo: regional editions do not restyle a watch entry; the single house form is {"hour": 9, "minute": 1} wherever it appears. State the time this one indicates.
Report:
{"hour": 2, "minute": 22}
